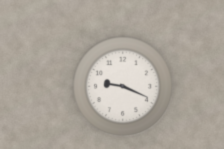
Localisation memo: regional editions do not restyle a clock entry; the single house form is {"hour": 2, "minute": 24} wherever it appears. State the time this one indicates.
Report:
{"hour": 9, "minute": 19}
